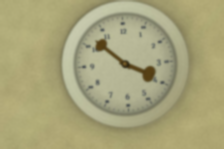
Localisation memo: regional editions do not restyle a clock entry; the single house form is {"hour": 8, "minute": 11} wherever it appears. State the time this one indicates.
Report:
{"hour": 3, "minute": 52}
